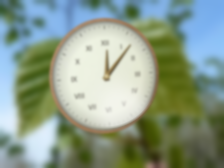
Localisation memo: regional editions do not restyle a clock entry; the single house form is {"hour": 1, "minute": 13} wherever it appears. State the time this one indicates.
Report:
{"hour": 12, "minute": 7}
